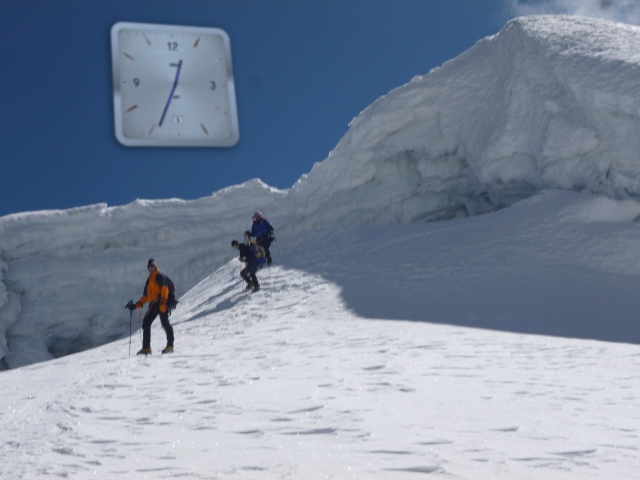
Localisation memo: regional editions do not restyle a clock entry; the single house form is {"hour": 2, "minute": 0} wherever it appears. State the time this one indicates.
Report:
{"hour": 12, "minute": 34}
